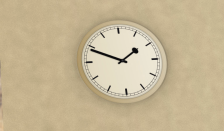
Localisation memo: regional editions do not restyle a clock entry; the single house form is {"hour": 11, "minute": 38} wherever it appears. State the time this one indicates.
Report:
{"hour": 1, "minute": 49}
